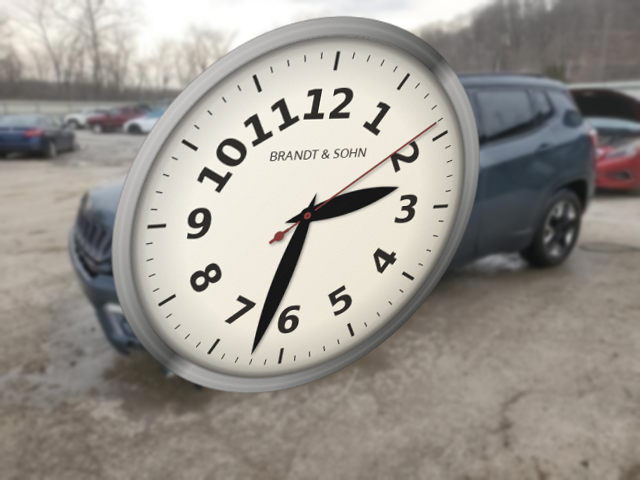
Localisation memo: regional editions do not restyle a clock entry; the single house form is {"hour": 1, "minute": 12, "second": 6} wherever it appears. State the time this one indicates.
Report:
{"hour": 2, "minute": 32, "second": 9}
